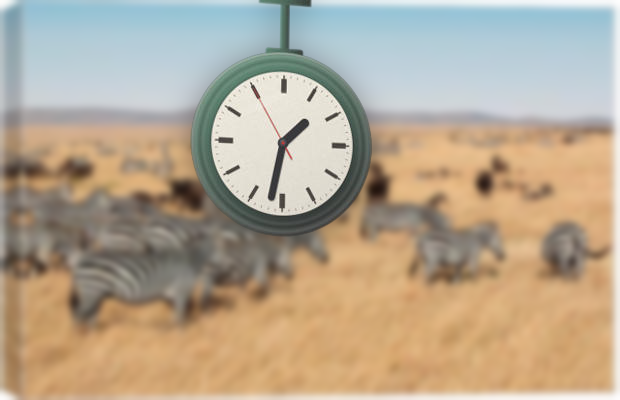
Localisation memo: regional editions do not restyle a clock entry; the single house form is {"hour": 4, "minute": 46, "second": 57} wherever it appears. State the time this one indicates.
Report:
{"hour": 1, "minute": 31, "second": 55}
